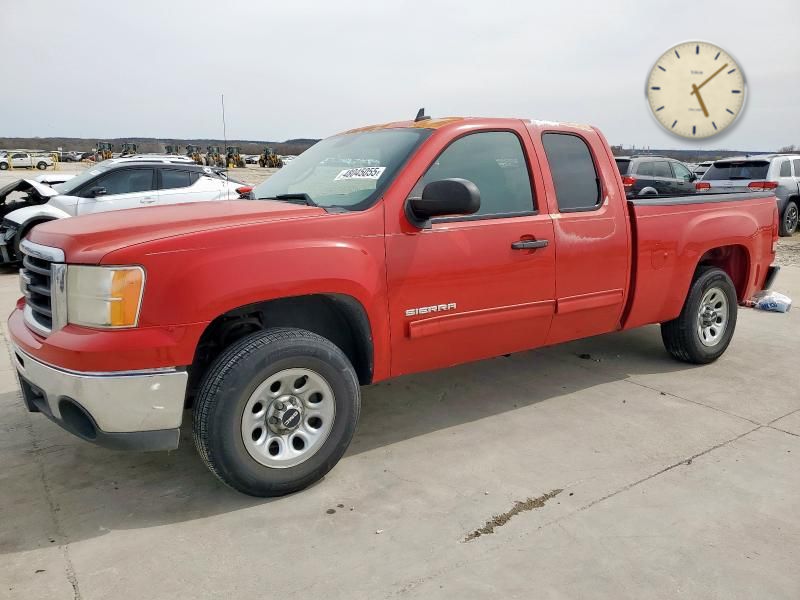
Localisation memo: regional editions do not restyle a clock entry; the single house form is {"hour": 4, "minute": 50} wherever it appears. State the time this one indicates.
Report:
{"hour": 5, "minute": 8}
